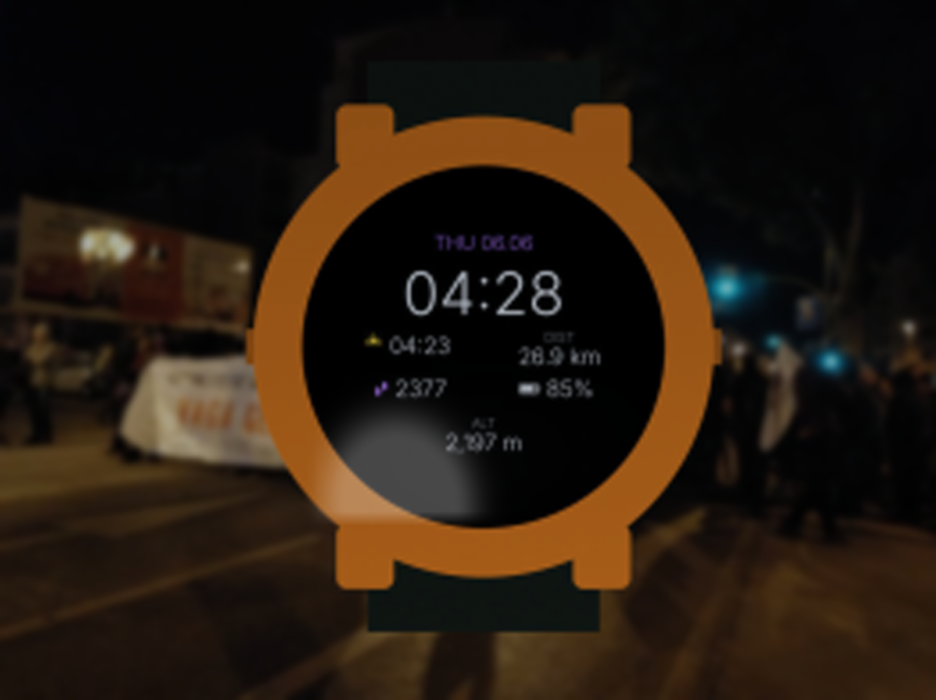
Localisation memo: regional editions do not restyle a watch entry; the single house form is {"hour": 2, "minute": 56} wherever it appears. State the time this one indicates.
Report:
{"hour": 4, "minute": 28}
